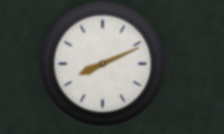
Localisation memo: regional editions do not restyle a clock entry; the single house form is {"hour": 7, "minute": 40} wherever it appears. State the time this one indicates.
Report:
{"hour": 8, "minute": 11}
